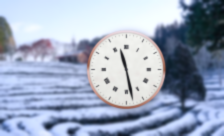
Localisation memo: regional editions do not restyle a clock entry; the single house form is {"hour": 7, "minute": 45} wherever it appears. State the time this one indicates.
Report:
{"hour": 11, "minute": 28}
